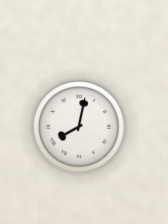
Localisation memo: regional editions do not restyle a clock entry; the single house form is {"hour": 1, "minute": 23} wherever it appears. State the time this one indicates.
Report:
{"hour": 8, "minute": 2}
